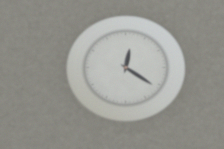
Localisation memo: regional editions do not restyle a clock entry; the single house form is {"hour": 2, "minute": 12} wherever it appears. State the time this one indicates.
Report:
{"hour": 12, "minute": 21}
